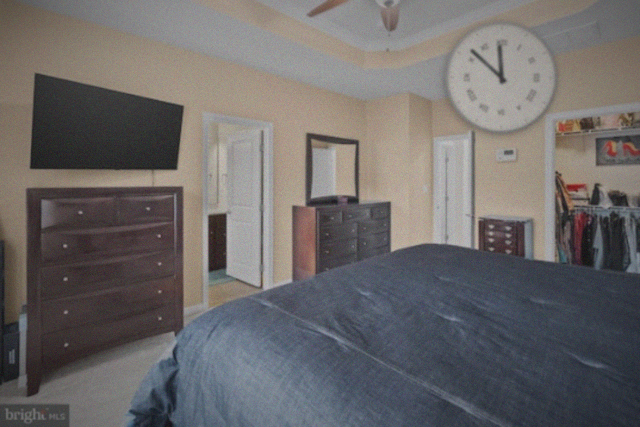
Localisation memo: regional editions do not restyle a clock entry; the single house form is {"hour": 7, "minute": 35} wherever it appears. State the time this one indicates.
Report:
{"hour": 11, "minute": 52}
